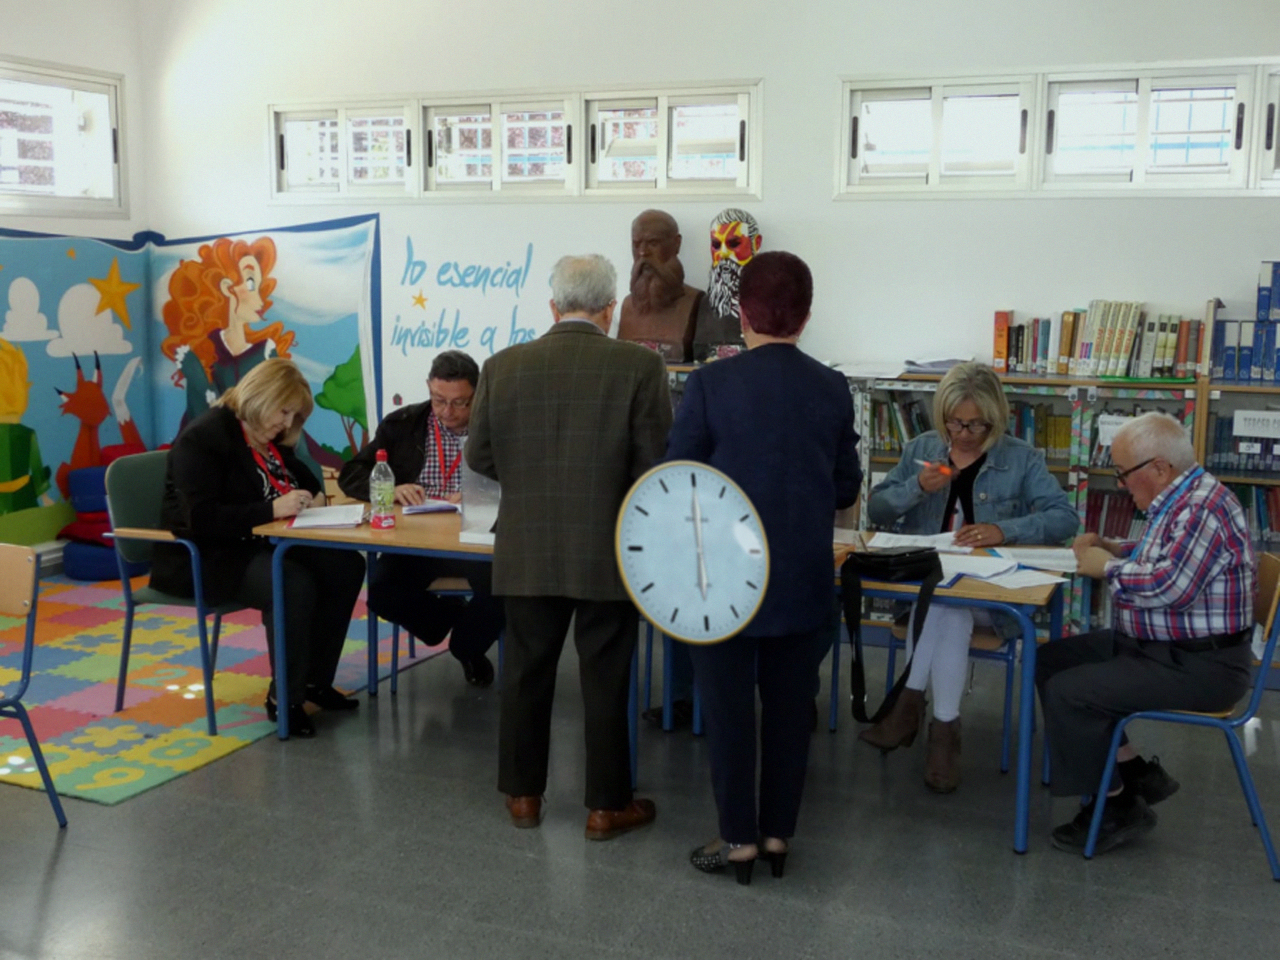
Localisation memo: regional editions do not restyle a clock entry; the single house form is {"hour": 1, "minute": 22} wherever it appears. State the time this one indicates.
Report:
{"hour": 6, "minute": 0}
